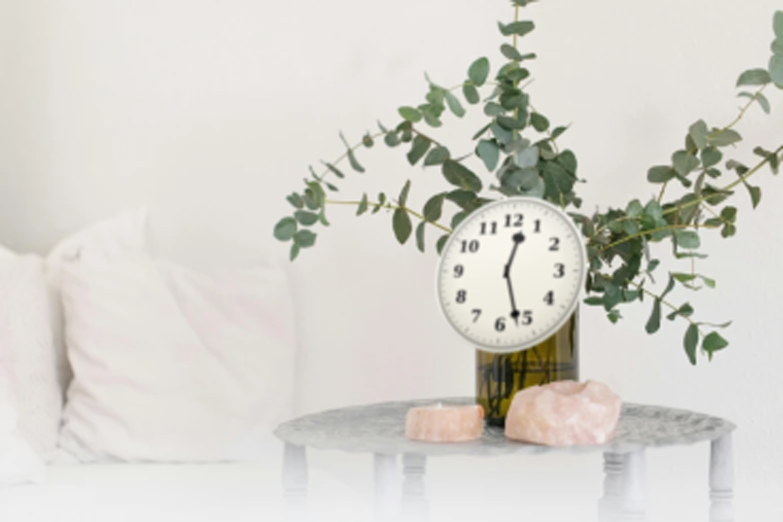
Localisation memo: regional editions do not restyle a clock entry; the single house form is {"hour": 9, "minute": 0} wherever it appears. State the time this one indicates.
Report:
{"hour": 12, "minute": 27}
